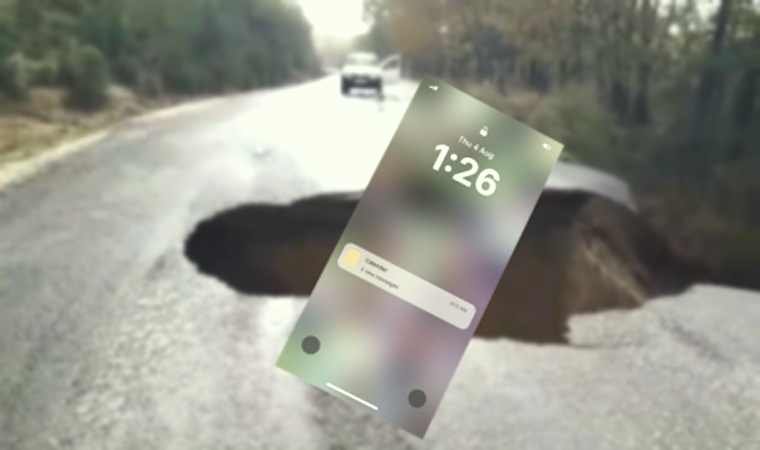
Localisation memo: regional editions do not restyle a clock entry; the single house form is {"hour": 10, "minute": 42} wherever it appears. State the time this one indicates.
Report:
{"hour": 1, "minute": 26}
